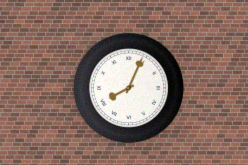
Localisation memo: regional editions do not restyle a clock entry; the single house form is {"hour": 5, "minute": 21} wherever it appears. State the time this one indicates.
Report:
{"hour": 8, "minute": 4}
